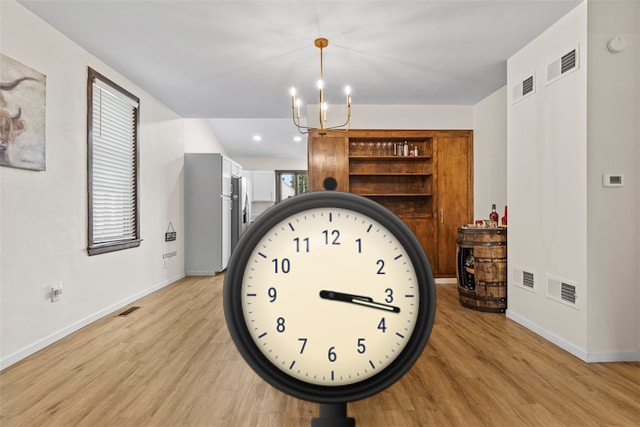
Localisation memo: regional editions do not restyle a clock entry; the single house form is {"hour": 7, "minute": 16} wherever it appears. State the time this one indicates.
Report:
{"hour": 3, "minute": 17}
